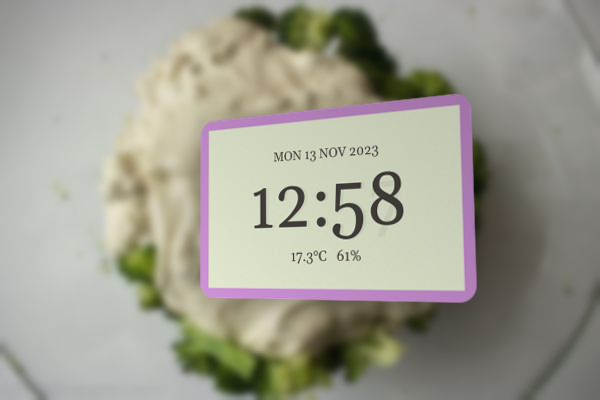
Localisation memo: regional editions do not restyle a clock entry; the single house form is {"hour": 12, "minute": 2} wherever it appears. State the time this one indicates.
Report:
{"hour": 12, "minute": 58}
